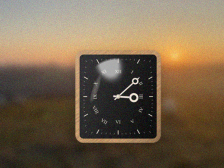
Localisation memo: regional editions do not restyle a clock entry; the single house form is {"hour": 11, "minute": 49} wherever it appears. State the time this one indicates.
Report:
{"hour": 3, "minute": 8}
